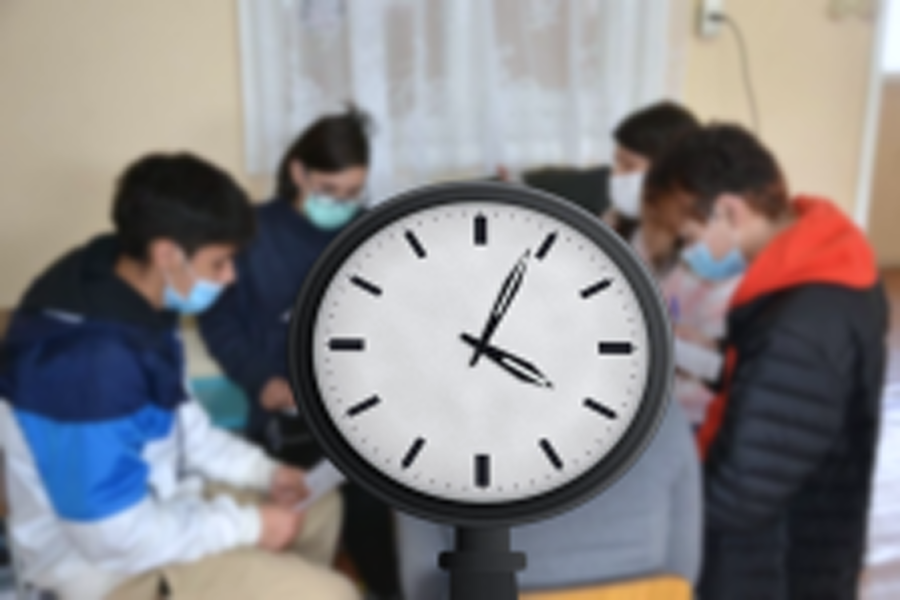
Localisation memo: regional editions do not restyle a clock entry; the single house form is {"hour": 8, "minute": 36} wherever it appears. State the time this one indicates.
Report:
{"hour": 4, "minute": 4}
